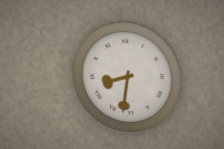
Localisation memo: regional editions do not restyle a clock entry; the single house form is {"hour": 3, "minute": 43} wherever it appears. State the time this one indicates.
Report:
{"hour": 8, "minute": 32}
